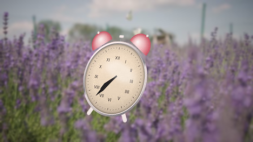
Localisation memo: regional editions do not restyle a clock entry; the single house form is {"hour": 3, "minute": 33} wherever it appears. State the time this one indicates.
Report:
{"hour": 7, "minute": 37}
